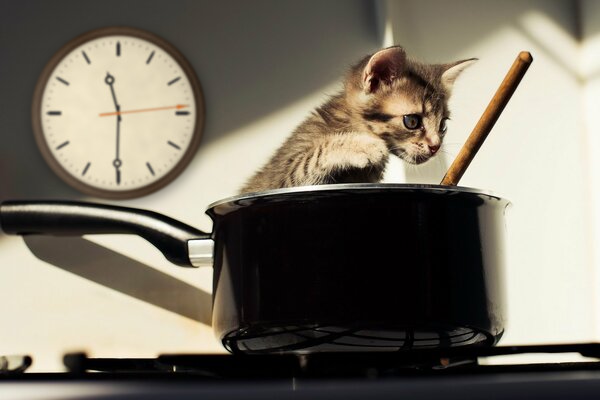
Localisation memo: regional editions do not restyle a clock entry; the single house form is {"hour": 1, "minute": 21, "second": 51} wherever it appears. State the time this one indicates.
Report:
{"hour": 11, "minute": 30, "second": 14}
